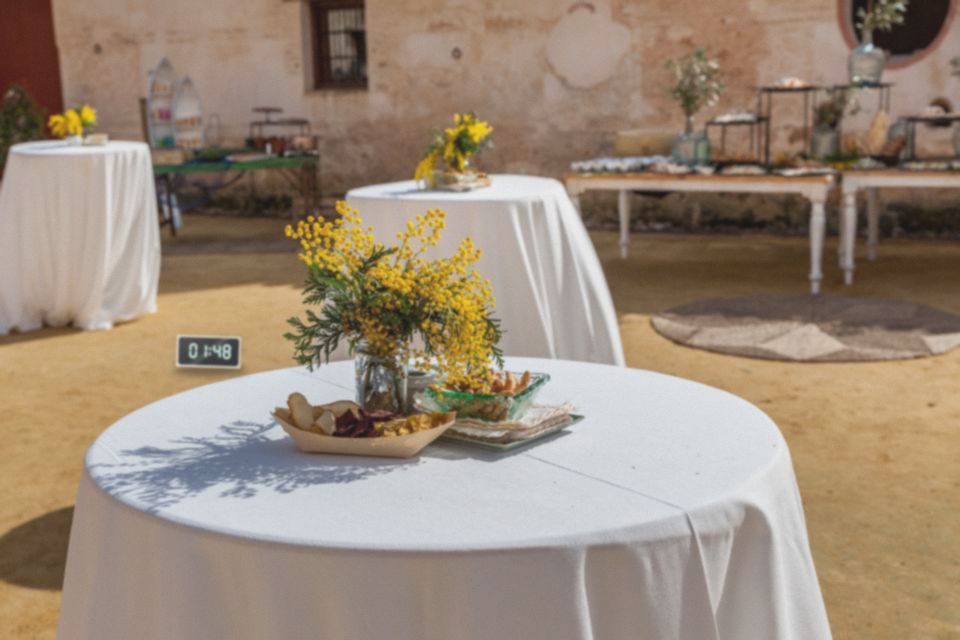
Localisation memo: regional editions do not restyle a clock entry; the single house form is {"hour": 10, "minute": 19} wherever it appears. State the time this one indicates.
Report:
{"hour": 1, "minute": 48}
